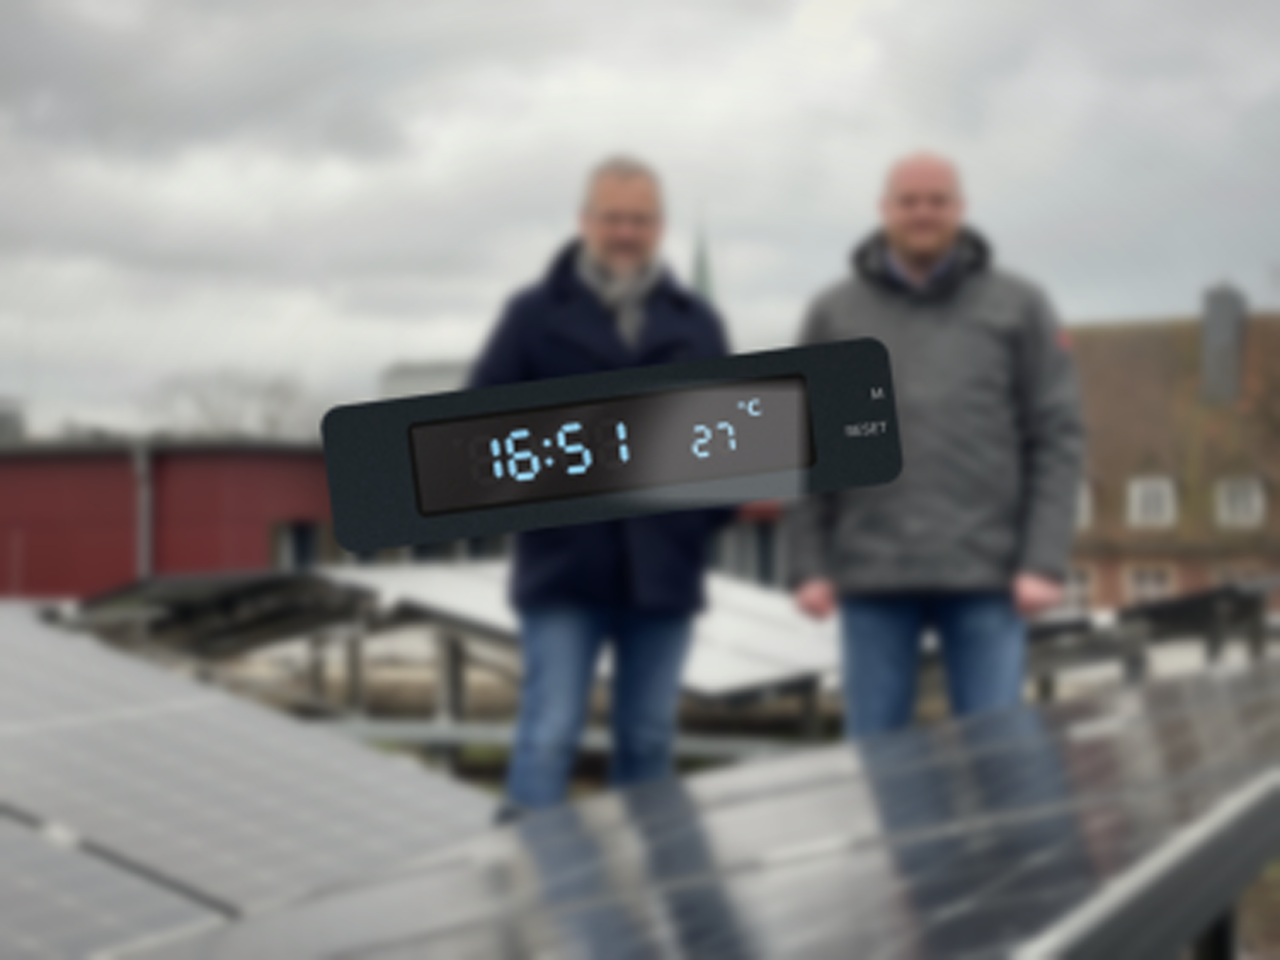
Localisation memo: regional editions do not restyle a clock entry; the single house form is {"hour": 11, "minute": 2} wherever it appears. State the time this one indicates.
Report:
{"hour": 16, "minute": 51}
